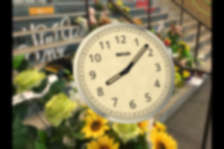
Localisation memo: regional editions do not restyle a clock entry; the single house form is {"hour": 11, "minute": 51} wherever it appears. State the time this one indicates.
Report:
{"hour": 8, "minute": 8}
